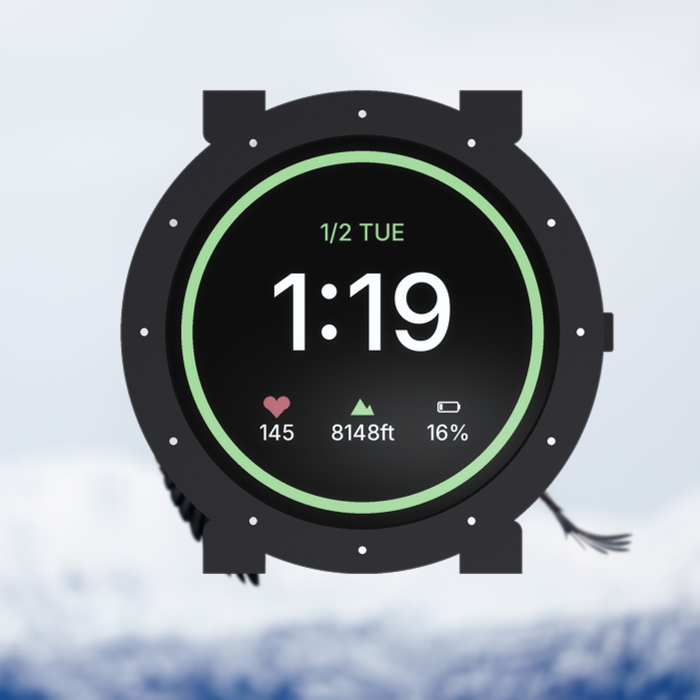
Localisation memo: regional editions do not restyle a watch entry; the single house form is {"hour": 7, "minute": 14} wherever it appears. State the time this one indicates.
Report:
{"hour": 1, "minute": 19}
